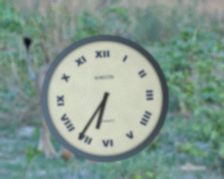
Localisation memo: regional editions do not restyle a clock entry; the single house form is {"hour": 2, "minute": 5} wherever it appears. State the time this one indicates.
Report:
{"hour": 6, "minute": 36}
